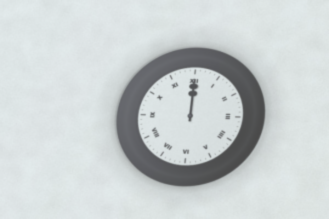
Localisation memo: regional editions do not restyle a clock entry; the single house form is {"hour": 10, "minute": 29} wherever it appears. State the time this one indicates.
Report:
{"hour": 12, "minute": 0}
